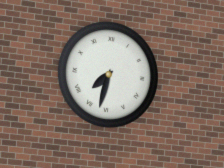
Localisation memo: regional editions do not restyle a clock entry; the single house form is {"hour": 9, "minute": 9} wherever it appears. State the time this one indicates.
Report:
{"hour": 7, "minute": 32}
